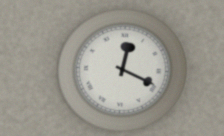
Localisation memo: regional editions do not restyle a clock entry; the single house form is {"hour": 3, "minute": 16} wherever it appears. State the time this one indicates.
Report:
{"hour": 12, "minute": 19}
